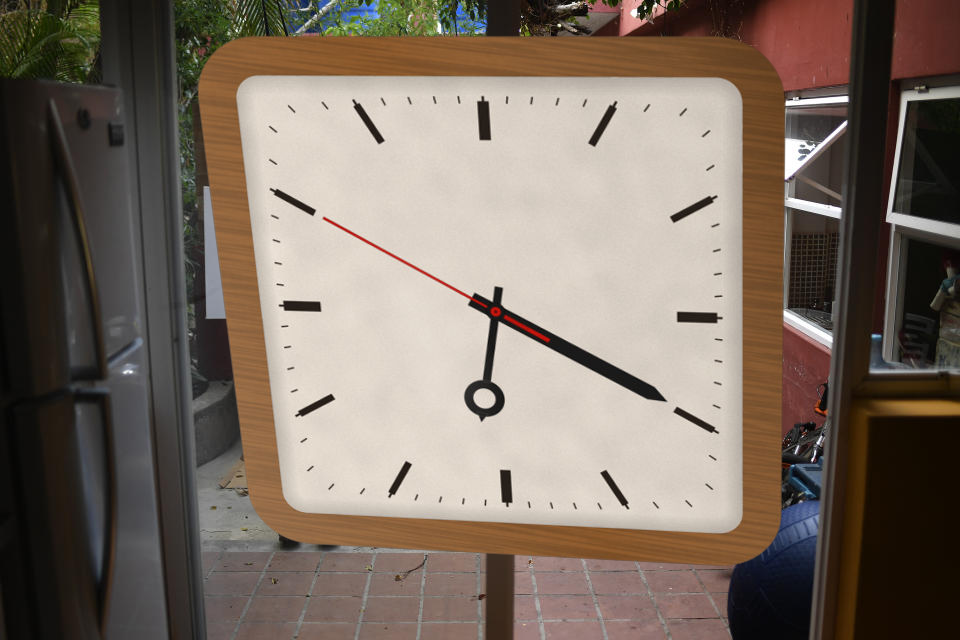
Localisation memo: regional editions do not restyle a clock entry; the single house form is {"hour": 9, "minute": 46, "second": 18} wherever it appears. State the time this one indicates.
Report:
{"hour": 6, "minute": 19, "second": 50}
